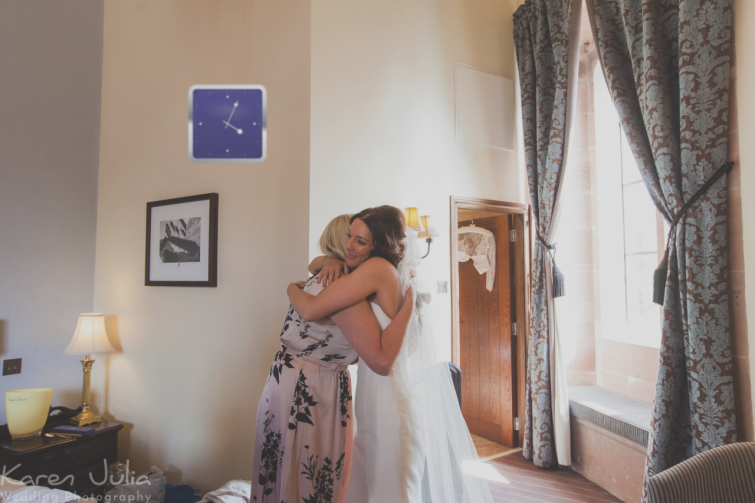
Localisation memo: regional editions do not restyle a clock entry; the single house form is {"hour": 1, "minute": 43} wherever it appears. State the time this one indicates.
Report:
{"hour": 4, "minute": 4}
